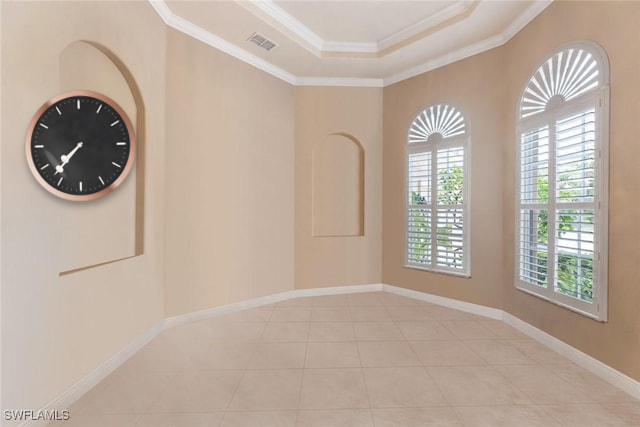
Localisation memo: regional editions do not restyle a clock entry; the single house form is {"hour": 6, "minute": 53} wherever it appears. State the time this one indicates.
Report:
{"hour": 7, "minute": 37}
